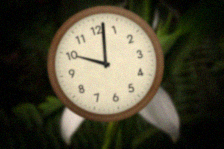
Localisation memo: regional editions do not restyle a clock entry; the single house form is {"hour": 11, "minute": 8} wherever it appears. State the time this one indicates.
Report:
{"hour": 10, "minute": 2}
